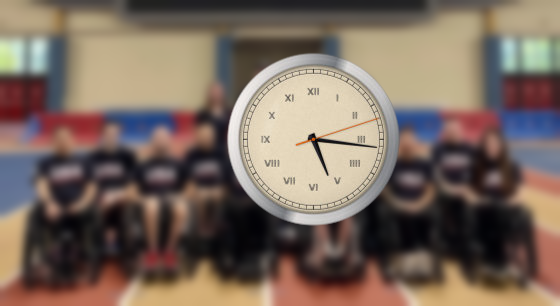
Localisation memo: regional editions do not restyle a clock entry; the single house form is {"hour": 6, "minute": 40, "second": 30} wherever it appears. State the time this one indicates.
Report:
{"hour": 5, "minute": 16, "second": 12}
